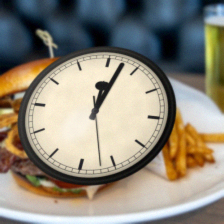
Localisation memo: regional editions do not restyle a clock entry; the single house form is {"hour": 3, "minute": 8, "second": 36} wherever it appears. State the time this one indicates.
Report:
{"hour": 12, "minute": 2, "second": 27}
